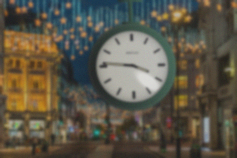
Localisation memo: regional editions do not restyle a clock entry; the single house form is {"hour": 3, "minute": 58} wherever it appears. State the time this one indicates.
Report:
{"hour": 3, "minute": 46}
